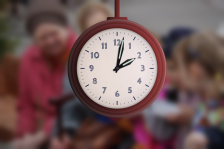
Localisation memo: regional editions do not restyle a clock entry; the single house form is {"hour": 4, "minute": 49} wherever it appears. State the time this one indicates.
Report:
{"hour": 2, "minute": 2}
